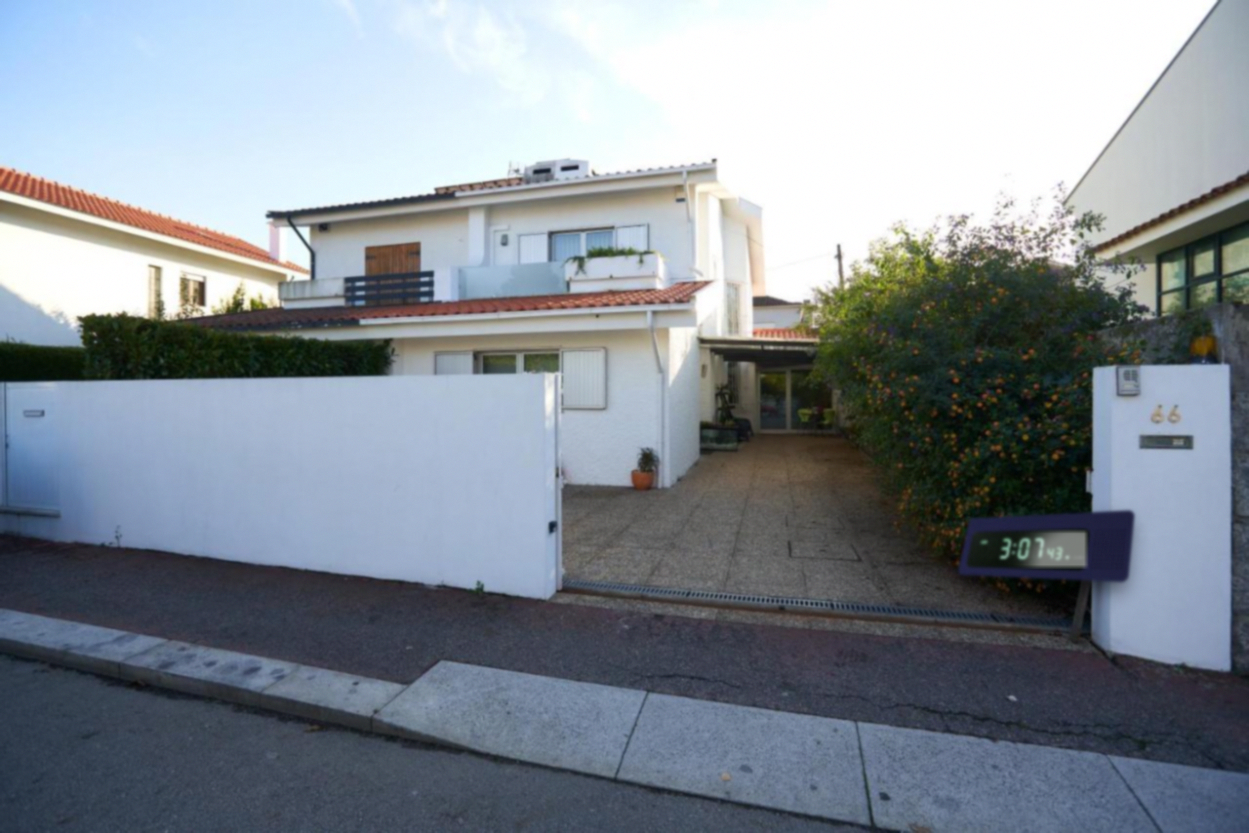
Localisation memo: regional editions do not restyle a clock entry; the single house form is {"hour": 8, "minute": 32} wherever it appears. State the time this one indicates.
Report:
{"hour": 3, "minute": 7}
